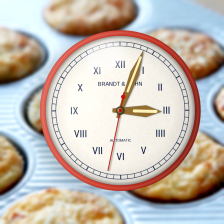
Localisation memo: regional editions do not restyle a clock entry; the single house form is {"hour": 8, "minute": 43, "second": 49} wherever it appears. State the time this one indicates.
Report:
{"hour": 3, "minute": 3, "second": 32}
